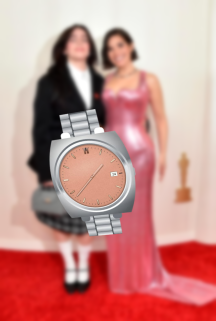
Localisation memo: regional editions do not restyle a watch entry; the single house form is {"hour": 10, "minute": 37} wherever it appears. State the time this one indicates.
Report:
{"hour": 1, "minute": 38}
